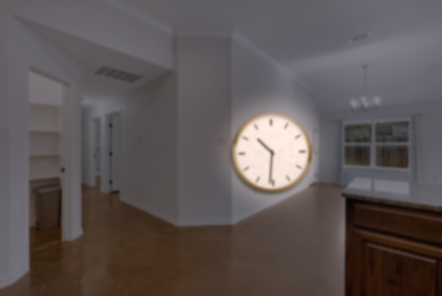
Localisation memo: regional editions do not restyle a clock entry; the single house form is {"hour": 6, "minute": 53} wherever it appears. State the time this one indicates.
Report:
{"hour": 10, "minute": 31}
